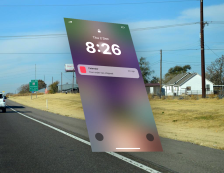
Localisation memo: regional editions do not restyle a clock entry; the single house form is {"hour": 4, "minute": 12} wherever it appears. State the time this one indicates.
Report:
{"hour": 8, "minute": 26}
